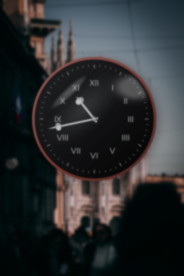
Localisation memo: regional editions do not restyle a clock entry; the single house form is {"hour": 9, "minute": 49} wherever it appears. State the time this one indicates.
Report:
{"hour": 10, "minute": 43}
